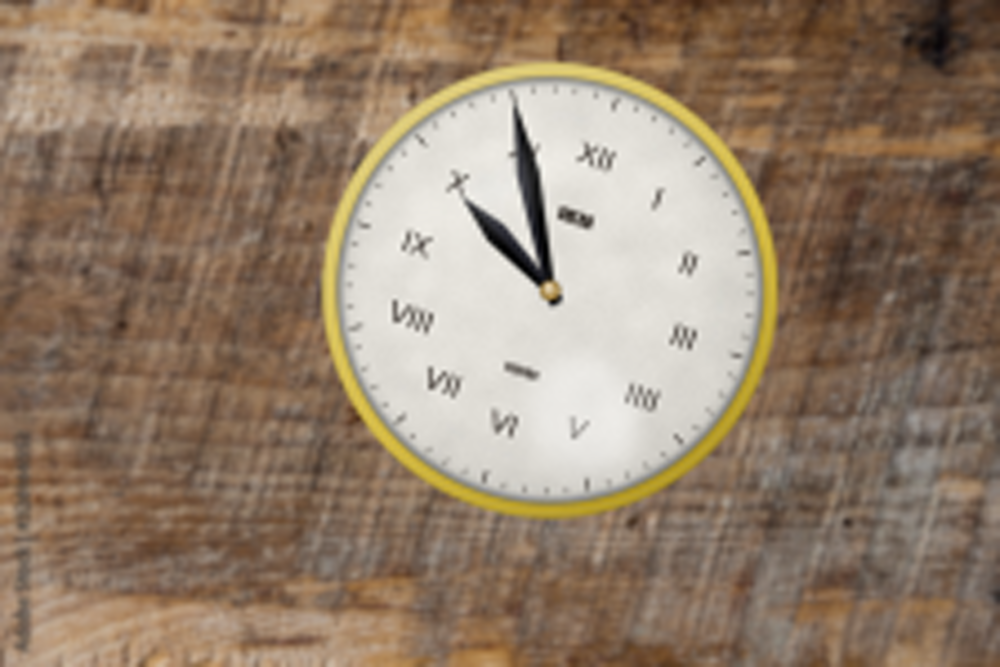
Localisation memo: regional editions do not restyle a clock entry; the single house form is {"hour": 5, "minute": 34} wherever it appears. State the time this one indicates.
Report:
{"hour": 9, "minute": 55}
